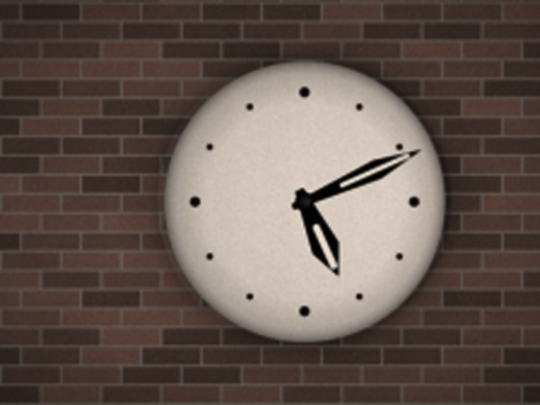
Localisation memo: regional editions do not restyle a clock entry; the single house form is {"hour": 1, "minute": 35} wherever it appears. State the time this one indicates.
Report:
{"hour": 5, "minute": 11}
